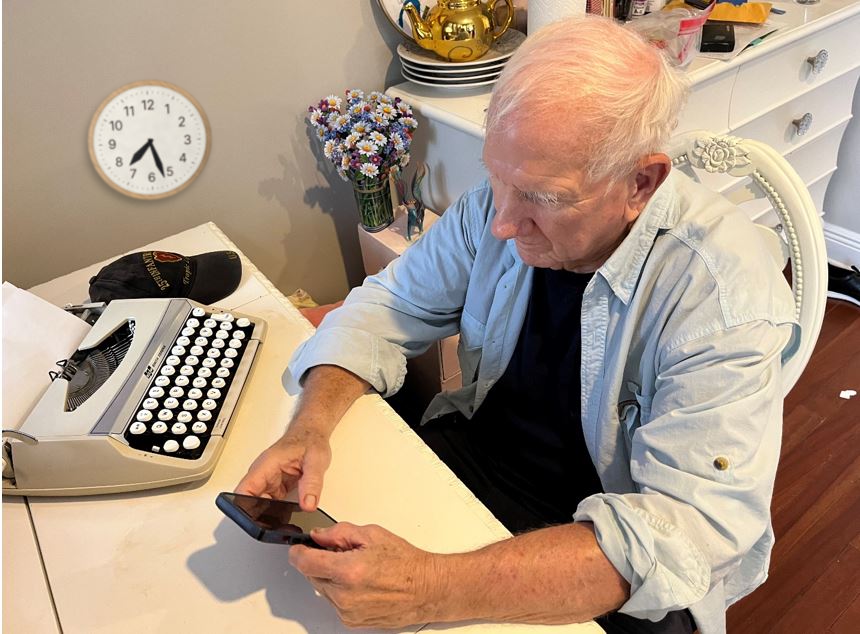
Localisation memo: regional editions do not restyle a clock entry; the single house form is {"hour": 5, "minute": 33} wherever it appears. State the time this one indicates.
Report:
{"hour": 7, "minute": 27}
